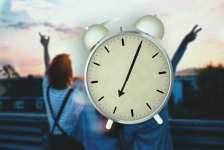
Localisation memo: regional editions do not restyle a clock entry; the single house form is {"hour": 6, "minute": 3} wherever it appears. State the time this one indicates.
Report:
{"hour": 7, "minute": 5}
